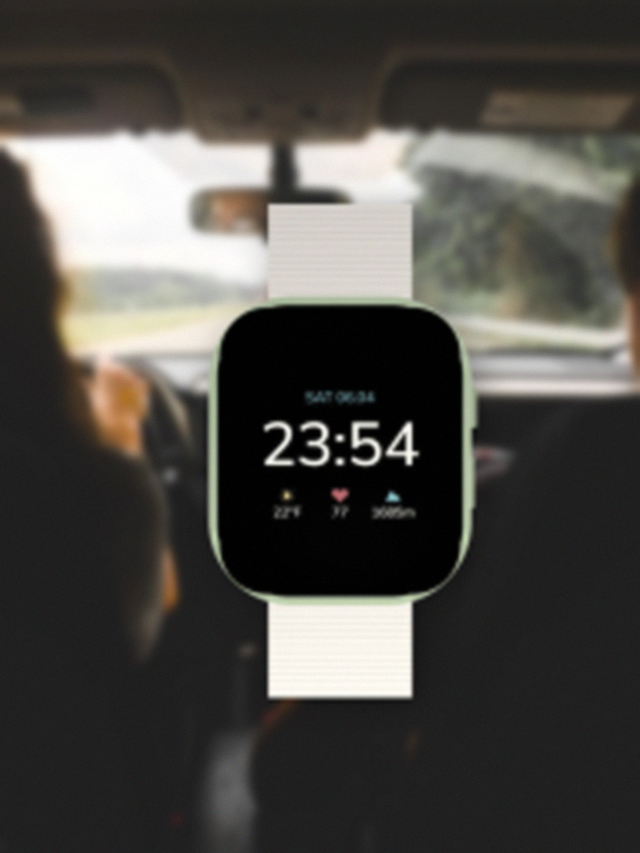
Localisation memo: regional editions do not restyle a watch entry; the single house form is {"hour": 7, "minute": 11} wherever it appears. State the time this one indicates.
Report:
{"hour": 23, "minute": 54}
